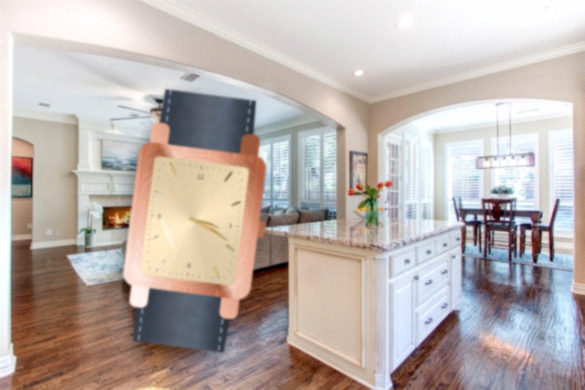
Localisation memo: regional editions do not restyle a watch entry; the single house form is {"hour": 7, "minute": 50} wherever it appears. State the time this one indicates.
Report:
{"hour": 3, "minute": 19}
